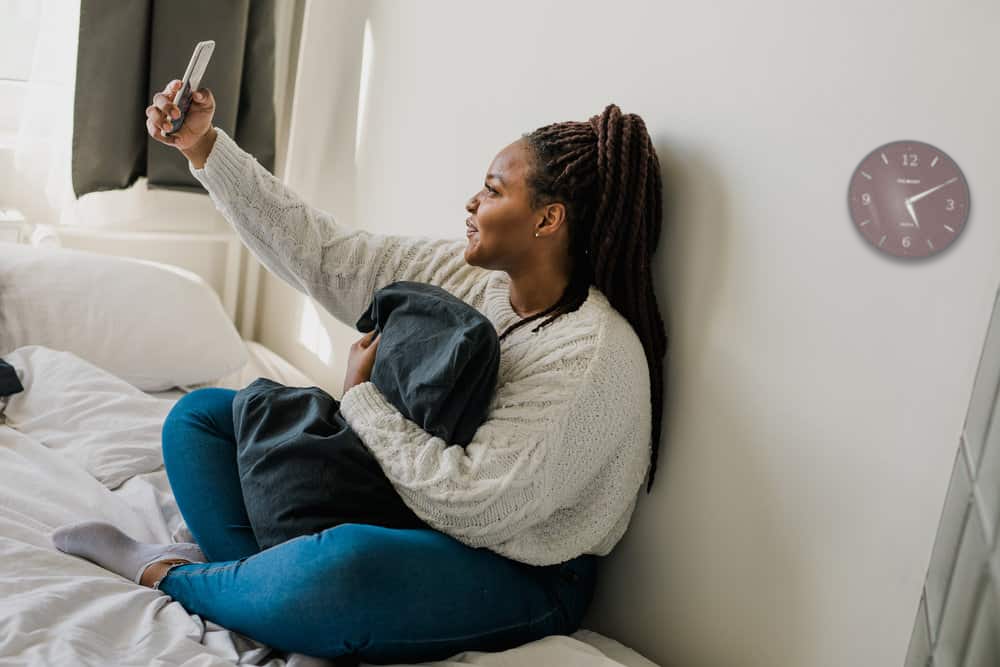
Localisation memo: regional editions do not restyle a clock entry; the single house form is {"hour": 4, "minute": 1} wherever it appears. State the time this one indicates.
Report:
{"hour": 5, "minute": 10}
